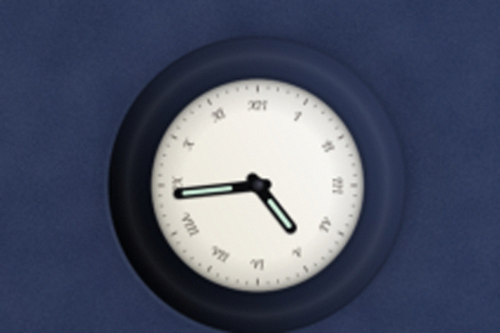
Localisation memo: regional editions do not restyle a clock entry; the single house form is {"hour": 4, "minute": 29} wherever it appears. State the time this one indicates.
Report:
{"hour": 4, "minute": 44}
